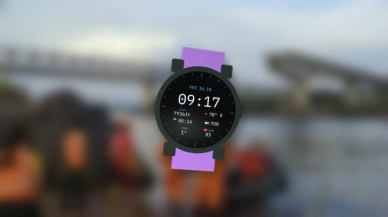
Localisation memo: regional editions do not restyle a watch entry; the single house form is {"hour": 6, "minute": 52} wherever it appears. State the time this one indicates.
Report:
{"hour": 9, "minute": 17}
